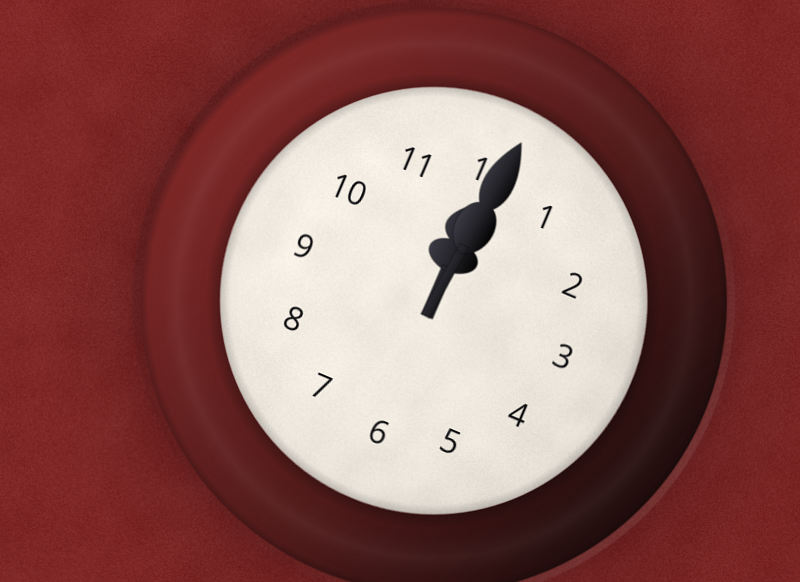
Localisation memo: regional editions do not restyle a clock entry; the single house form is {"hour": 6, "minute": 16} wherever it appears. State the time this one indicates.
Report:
{"hour": 12, "minute": 1}
